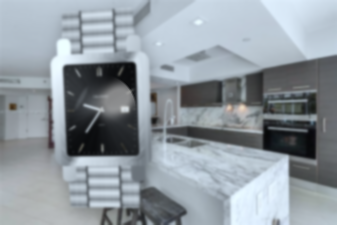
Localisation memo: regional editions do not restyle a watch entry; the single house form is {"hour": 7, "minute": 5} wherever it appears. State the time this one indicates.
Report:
{"hour": 9, "minute": 36}
